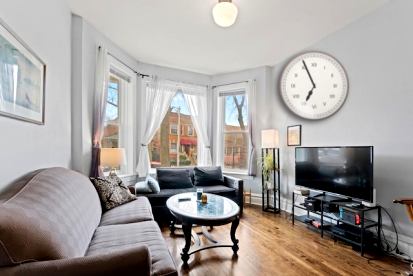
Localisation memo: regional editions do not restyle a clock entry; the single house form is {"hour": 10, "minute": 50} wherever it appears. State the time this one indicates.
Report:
{"hour": 6, "minute": 56}
